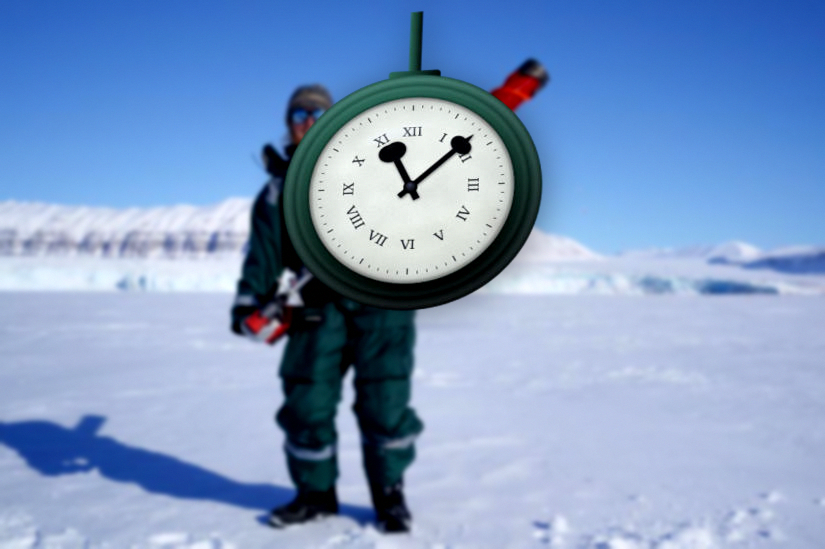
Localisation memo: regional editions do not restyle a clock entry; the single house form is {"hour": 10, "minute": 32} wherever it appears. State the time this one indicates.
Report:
{"hour": 11, "minute": 8}
